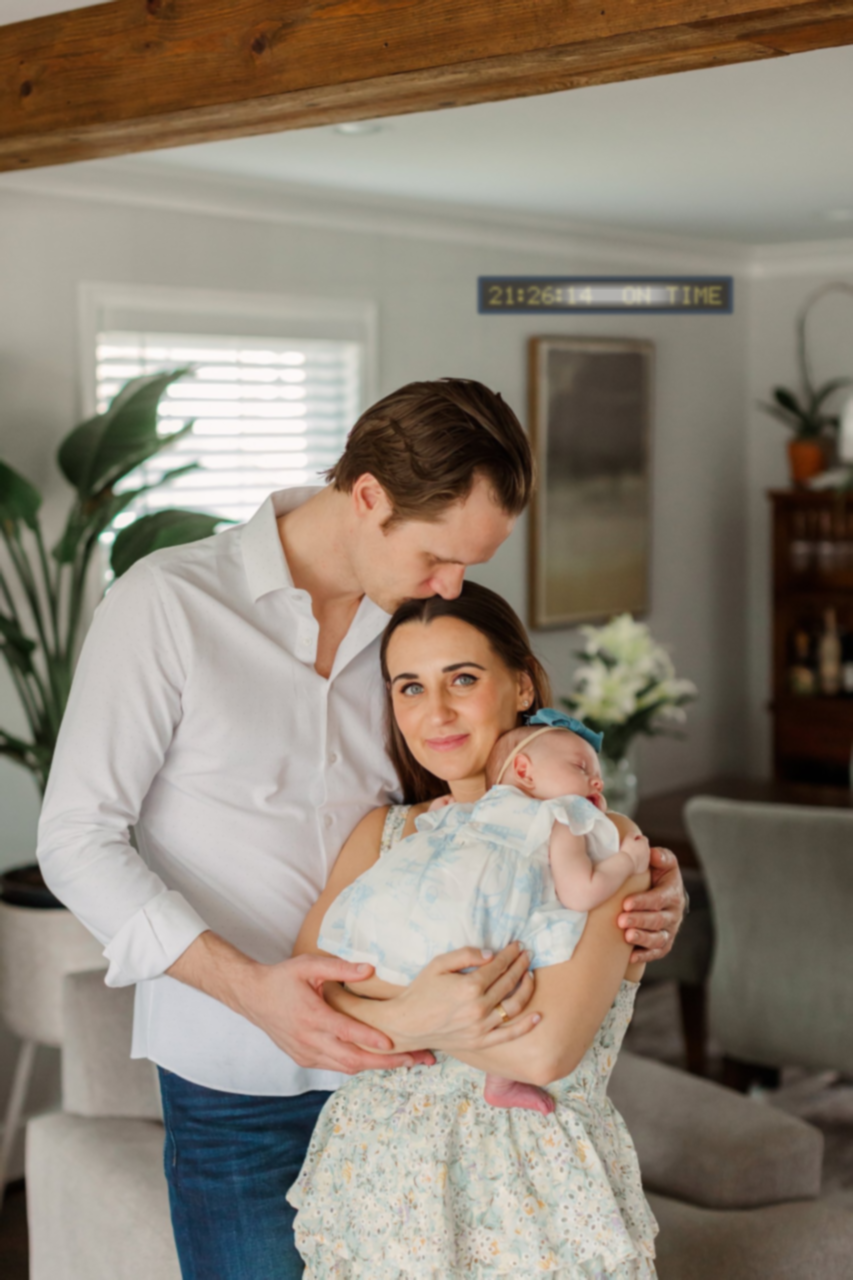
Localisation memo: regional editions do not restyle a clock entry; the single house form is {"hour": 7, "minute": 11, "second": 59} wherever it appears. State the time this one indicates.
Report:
{"hour": 21, "minute": 26, "second": 14}
